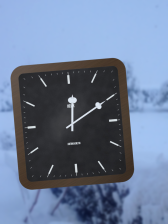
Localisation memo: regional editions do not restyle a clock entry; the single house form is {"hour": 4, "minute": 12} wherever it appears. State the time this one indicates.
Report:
{"hour": 12, "minute": 10}
